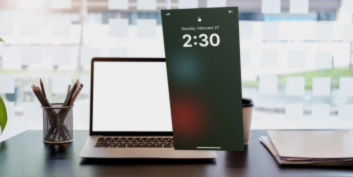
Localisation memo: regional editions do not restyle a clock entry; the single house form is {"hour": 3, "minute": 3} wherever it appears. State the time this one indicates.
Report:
{"hour": 2, "minute": 30}
